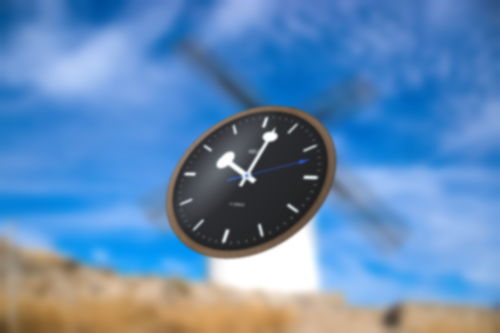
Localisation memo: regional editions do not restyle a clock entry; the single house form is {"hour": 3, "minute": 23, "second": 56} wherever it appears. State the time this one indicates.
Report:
{"hour": 10, "minute": 2, "second": 12}
